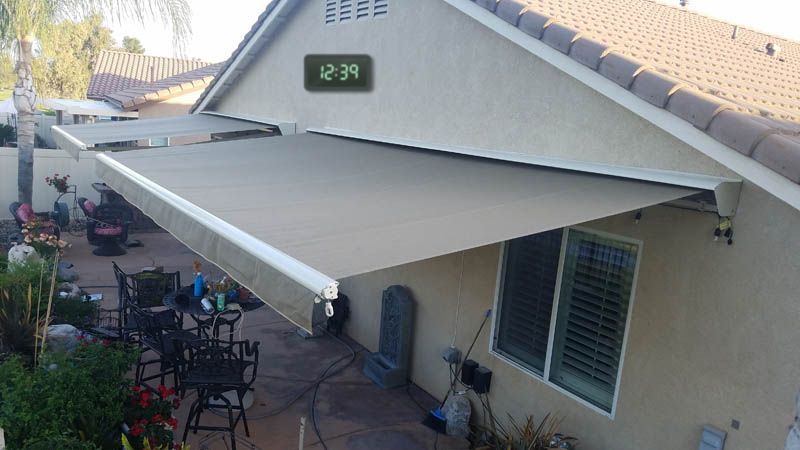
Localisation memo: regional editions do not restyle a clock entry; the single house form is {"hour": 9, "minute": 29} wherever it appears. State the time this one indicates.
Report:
{"hour": 12, "minute": 39}
